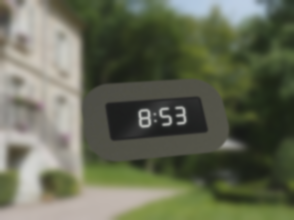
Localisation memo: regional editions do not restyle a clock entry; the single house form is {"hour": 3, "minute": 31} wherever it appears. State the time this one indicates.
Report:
{"hour": 8, "minute": 53}
